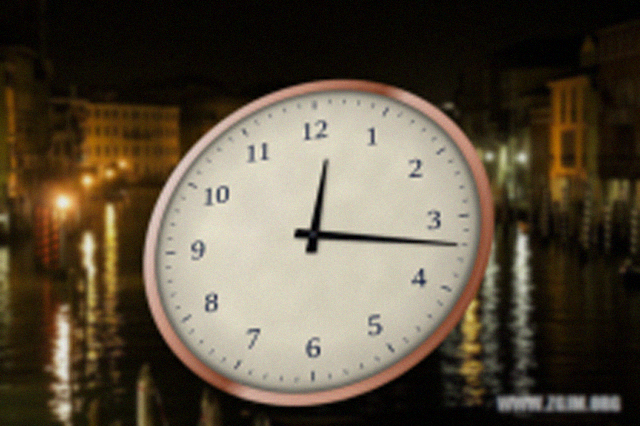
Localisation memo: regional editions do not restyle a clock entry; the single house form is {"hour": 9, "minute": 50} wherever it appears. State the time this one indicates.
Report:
{"hour": 12, "minute": 17}
